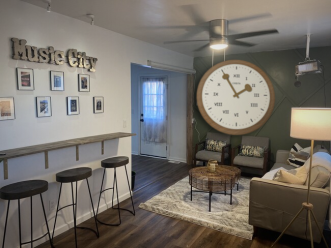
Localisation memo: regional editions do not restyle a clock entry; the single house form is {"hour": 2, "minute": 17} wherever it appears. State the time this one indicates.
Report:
{"hour": 1, "minute": 55}
